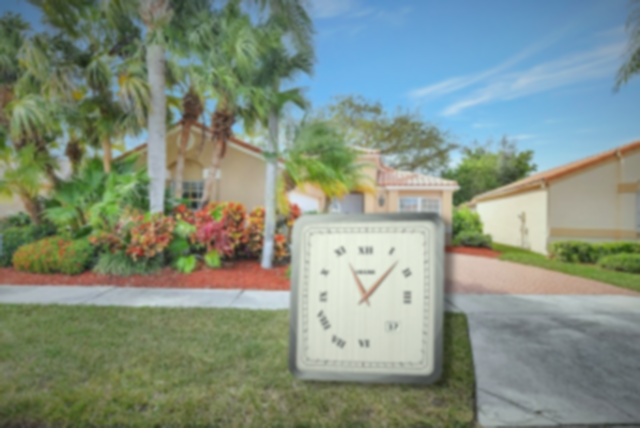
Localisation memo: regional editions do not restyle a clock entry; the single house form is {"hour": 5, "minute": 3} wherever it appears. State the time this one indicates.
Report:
{"hour": 11, "minute": 7}
